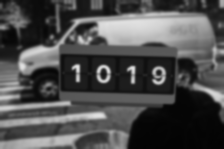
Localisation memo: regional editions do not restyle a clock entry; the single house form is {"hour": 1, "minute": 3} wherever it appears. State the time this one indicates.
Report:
{"hour": 10, "minute": 19}
